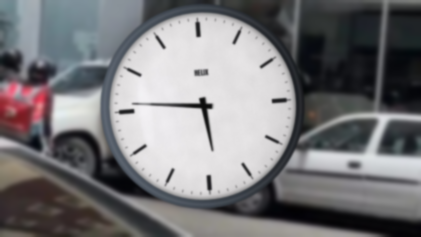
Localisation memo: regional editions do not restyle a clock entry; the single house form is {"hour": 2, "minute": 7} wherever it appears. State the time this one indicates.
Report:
{"hour": 5, "minute": 46}
